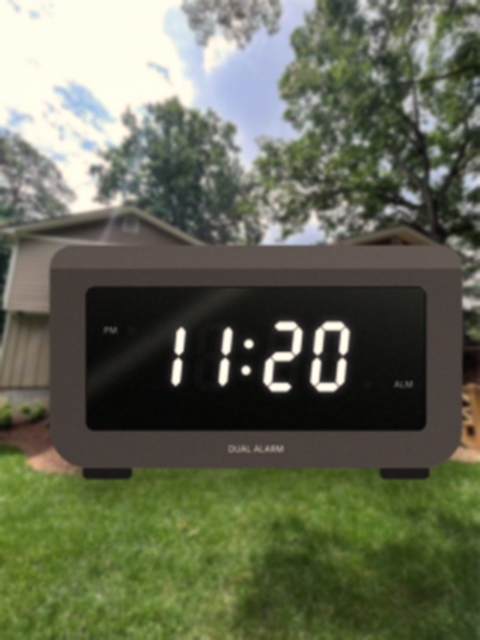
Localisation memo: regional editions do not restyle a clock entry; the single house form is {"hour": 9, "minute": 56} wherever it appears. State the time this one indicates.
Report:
{"hour": 11, "minute": 20}
